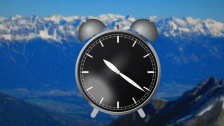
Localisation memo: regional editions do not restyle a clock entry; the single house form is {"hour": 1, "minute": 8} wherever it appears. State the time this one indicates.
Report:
{"hour": 10, "minute": 21}
